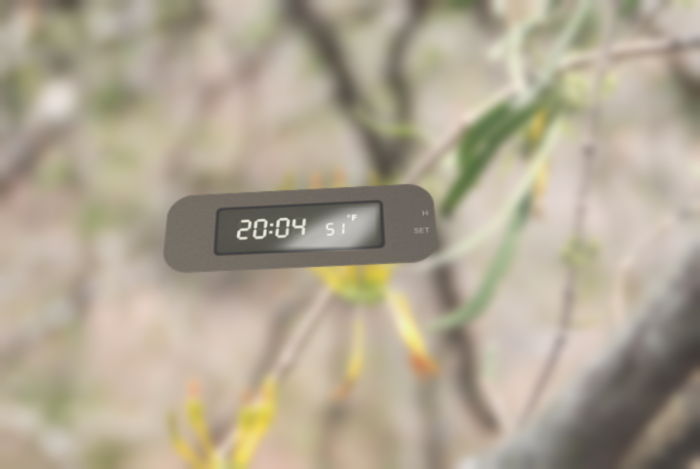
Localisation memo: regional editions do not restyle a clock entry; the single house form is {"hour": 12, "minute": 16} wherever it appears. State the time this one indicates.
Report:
{"hour": 20, "minute": 4}
